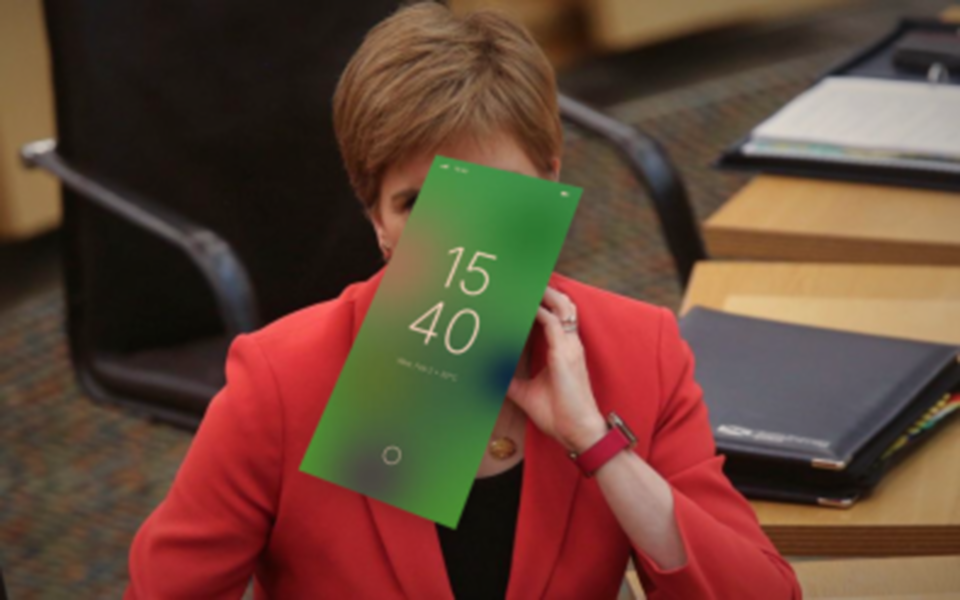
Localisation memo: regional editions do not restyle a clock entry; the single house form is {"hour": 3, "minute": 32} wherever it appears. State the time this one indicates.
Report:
{"hour": 15, "minute": 40}
